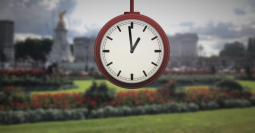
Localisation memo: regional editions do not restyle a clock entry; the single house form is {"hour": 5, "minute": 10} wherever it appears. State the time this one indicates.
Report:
{"hour": 12, "minute": 59}
